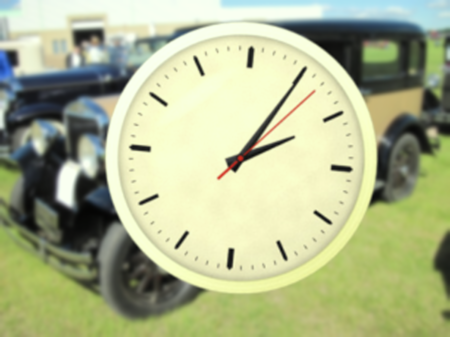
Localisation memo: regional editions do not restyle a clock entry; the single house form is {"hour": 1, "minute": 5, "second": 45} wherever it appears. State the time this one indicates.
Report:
{"hour": 2, "minute": 5, "second": 7}
